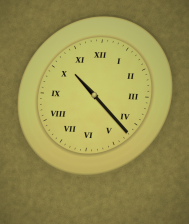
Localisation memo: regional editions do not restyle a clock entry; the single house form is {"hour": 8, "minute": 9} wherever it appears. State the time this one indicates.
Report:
{"hour": 10, "minute": 22}
